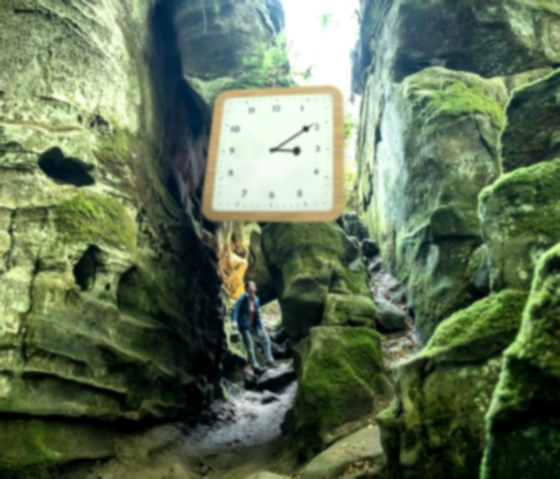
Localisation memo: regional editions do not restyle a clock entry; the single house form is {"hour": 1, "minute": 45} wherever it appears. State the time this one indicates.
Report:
{"hour": 3, "minute": 9}
